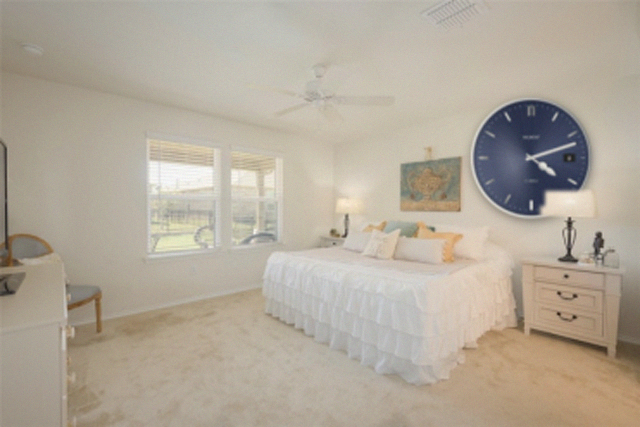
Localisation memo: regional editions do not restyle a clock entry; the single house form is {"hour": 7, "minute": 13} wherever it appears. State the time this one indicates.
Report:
{"hour": 4, "minute": 12}
